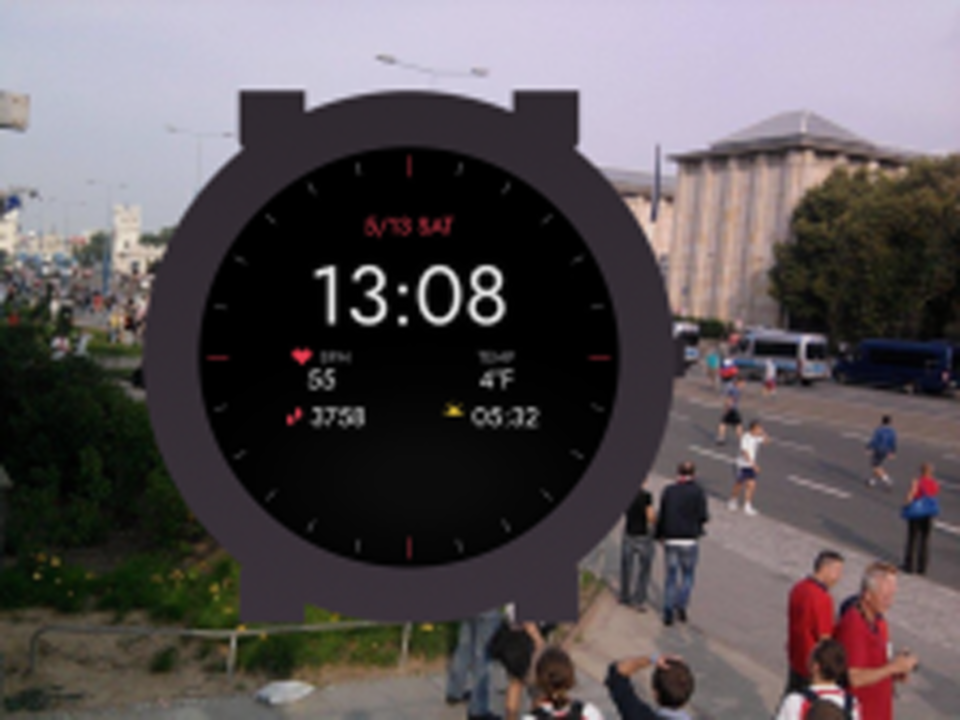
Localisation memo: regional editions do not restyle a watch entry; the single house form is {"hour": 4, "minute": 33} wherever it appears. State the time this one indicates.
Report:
{"hour": 13, "minute": 8}
